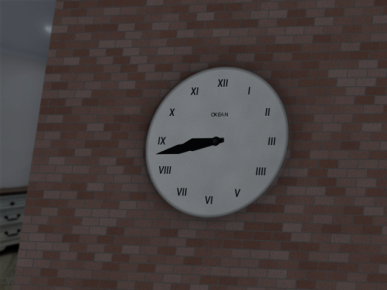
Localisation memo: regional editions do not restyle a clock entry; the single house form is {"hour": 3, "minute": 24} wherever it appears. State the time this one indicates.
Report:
{"hour": 8, "minute": 43}
